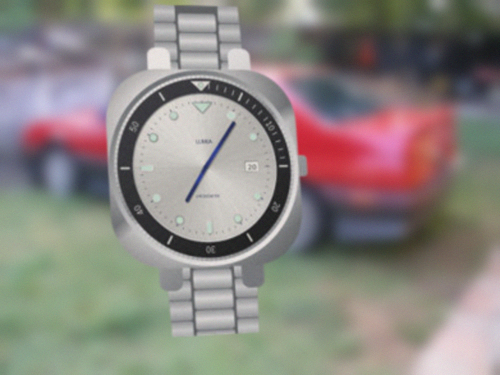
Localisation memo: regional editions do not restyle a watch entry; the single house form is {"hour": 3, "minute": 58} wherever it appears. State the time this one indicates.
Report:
{"hour": 7, "minute": 6}
